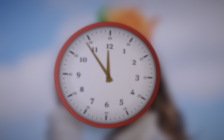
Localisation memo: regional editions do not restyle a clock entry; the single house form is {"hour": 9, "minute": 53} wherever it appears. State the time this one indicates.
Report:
{"hour": 11, "minute": 54}
